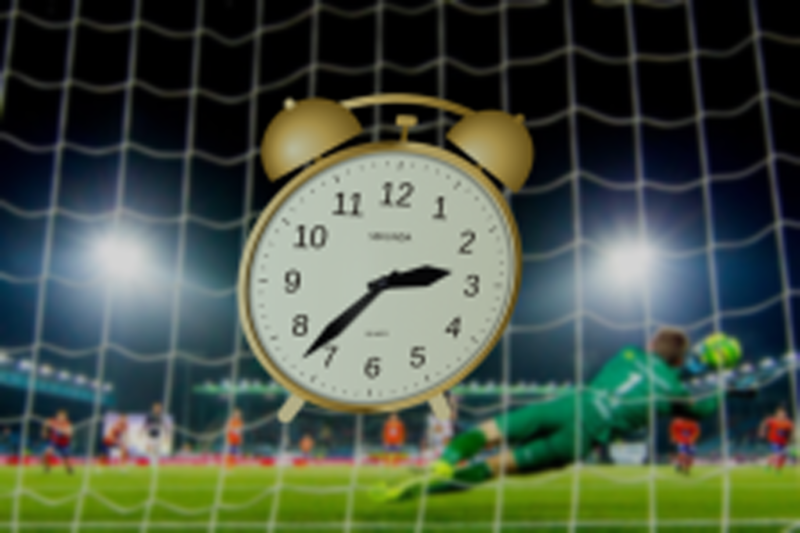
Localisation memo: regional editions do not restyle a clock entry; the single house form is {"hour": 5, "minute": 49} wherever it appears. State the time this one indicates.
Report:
{"hour": 2, "minute": 37}
